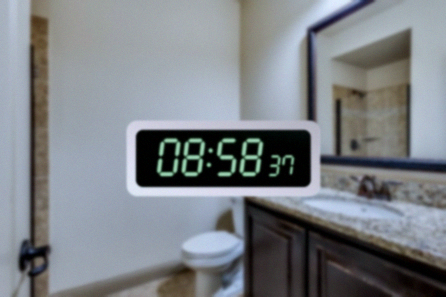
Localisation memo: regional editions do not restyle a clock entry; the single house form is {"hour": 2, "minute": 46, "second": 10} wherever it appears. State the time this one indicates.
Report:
{"hour": 8, "minute": 58, "second": 37}
